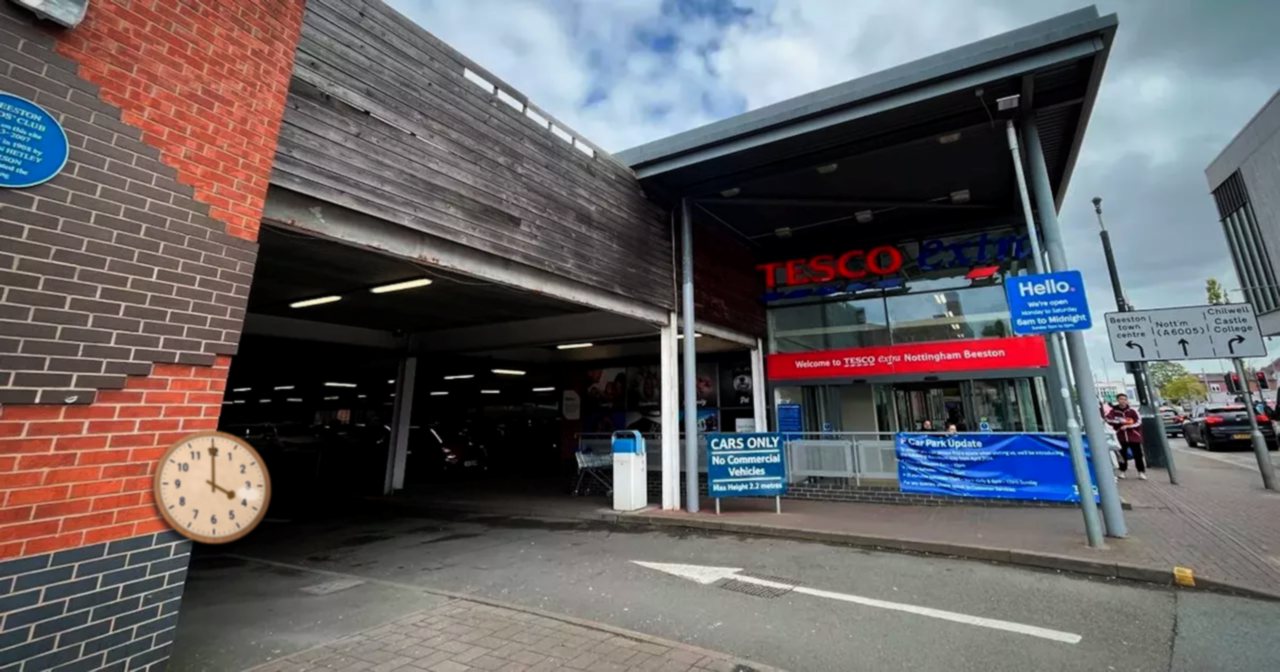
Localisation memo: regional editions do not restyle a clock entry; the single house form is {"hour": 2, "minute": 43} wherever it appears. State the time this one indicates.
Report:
{"hour": 4, "minute": 0}
